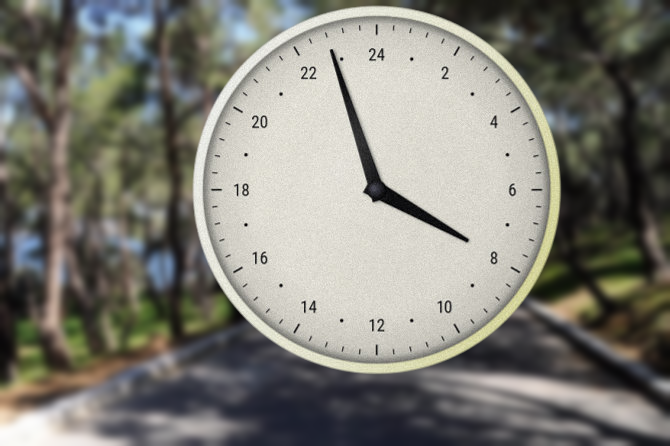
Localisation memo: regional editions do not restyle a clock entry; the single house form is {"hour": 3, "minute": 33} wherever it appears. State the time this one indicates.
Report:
{"hour": 7, "minute": 57}
